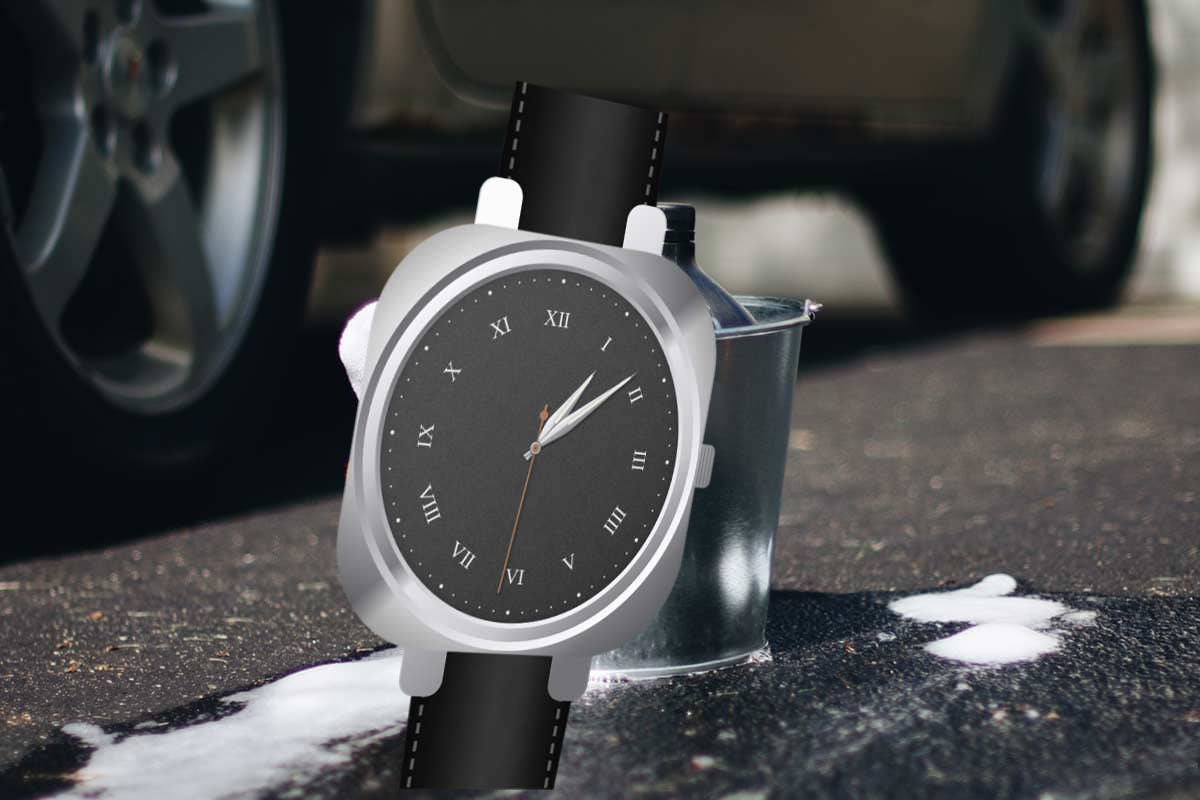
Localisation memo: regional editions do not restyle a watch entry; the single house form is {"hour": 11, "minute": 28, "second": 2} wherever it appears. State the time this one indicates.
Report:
{"hour": 1, "minute": 8, "second": 31}
